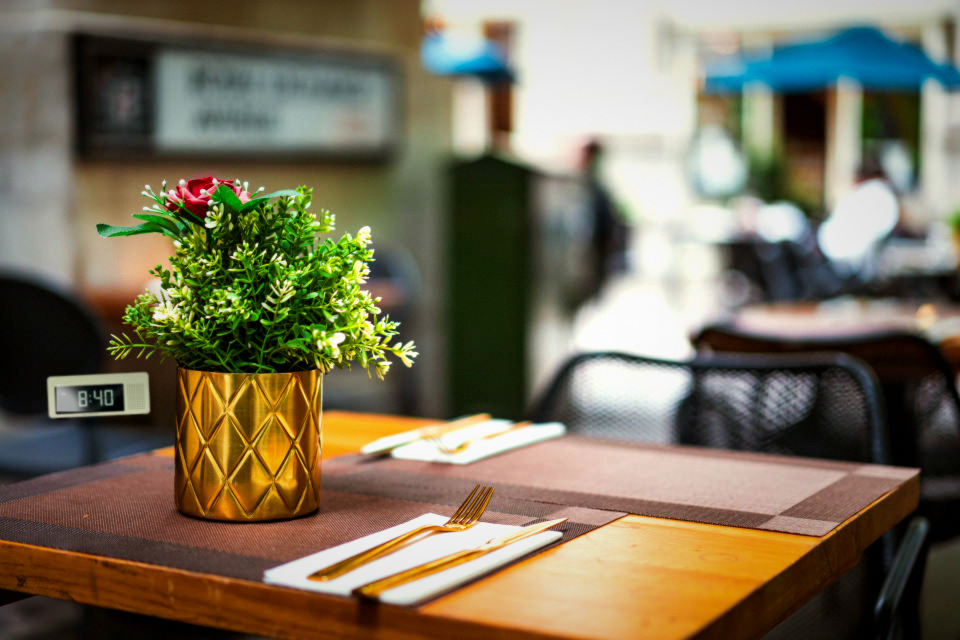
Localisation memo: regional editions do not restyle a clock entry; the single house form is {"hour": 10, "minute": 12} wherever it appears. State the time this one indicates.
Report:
{"hour": 8, "minute": 40}
